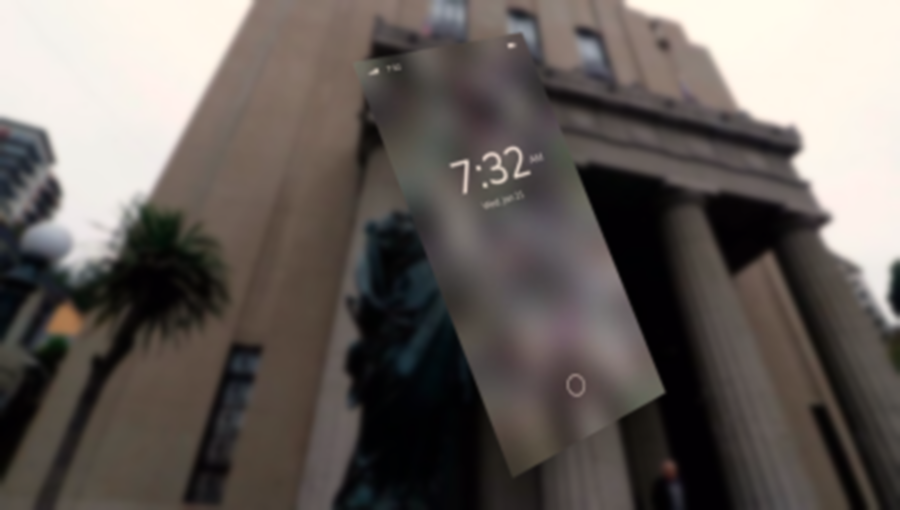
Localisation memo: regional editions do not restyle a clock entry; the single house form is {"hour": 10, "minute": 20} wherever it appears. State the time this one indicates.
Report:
{"hour": 7, "minute": 32}
